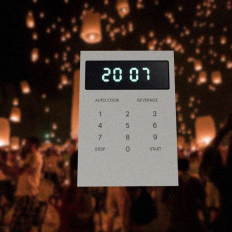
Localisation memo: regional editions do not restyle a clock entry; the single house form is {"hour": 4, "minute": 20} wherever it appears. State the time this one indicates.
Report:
{"hour": 20, "minute": 7}
